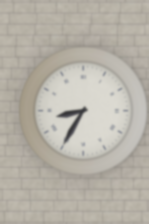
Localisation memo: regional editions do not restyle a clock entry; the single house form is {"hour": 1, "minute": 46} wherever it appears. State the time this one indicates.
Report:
{"hour": 8, "minute": 35}
